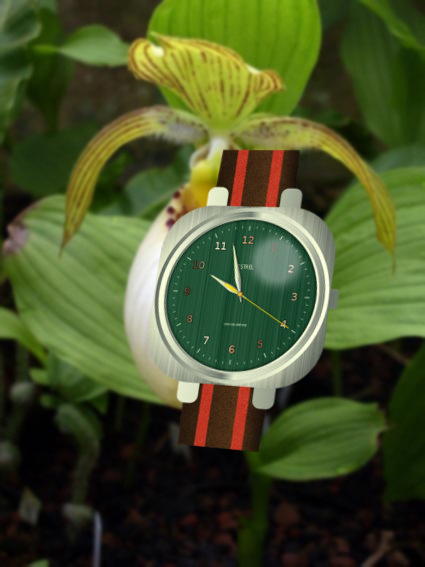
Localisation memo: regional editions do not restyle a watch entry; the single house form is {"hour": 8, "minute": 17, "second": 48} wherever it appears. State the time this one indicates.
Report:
{"hour": 9, "minute": 57, "second": 20}
